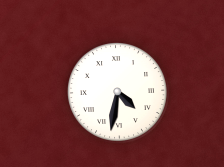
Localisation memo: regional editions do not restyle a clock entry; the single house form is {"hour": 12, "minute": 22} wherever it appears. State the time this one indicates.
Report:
{"hour": 4, "minute": 32}
